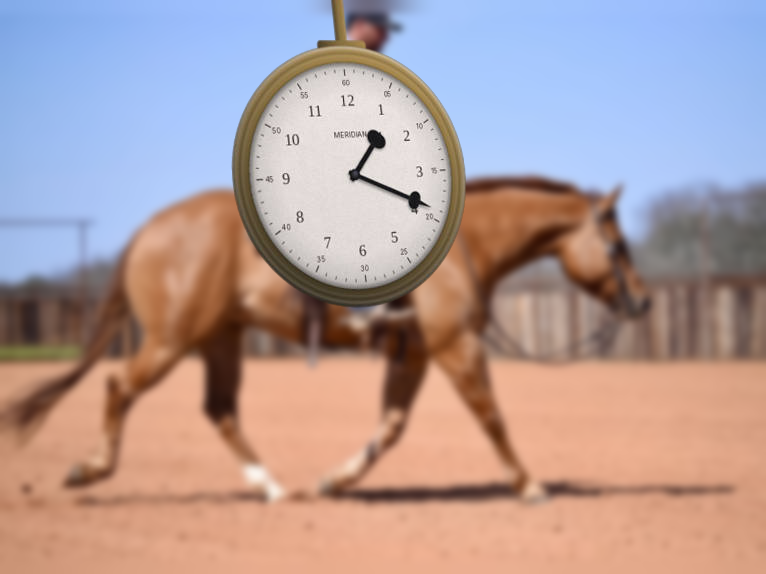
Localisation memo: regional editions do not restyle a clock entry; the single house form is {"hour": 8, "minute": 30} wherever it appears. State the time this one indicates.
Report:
{"hour": 1, "minute": 19}
